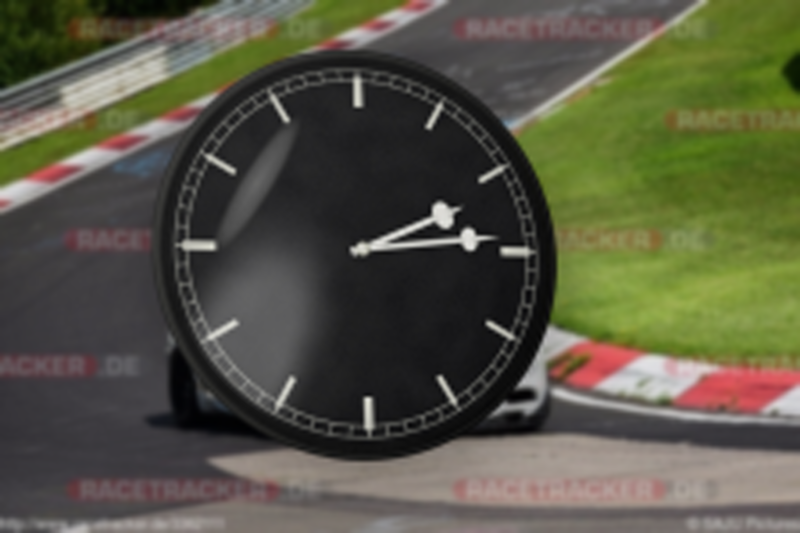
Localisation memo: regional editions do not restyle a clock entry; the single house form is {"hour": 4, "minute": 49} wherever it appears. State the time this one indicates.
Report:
{"hour": 2, "minute": 14}
